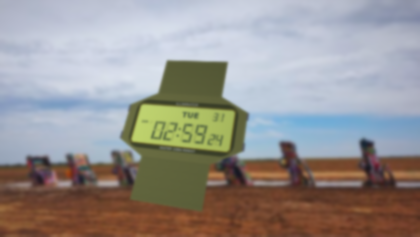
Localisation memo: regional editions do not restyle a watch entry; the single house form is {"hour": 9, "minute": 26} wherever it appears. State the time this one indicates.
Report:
{"hour": 2, "minute": 59}
